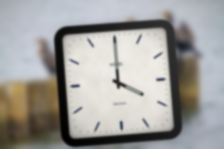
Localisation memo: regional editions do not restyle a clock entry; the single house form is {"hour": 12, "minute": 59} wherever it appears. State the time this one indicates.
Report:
{"hour": 4, "minute": 0}
